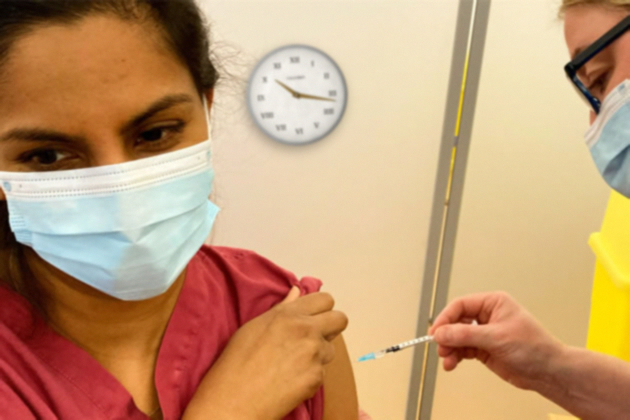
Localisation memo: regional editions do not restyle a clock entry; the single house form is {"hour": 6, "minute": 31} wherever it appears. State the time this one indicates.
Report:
{"hour": 10, "minute": 17}
